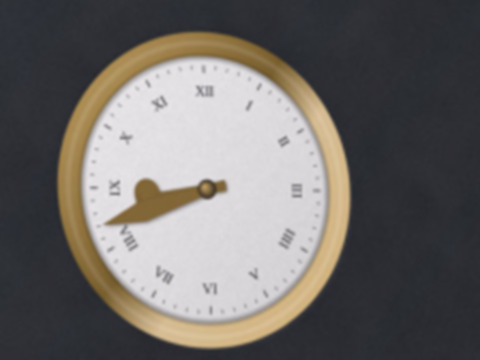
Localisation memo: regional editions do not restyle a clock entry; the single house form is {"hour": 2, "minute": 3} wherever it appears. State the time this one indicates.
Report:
{"hour": 8, "minute": 42}
